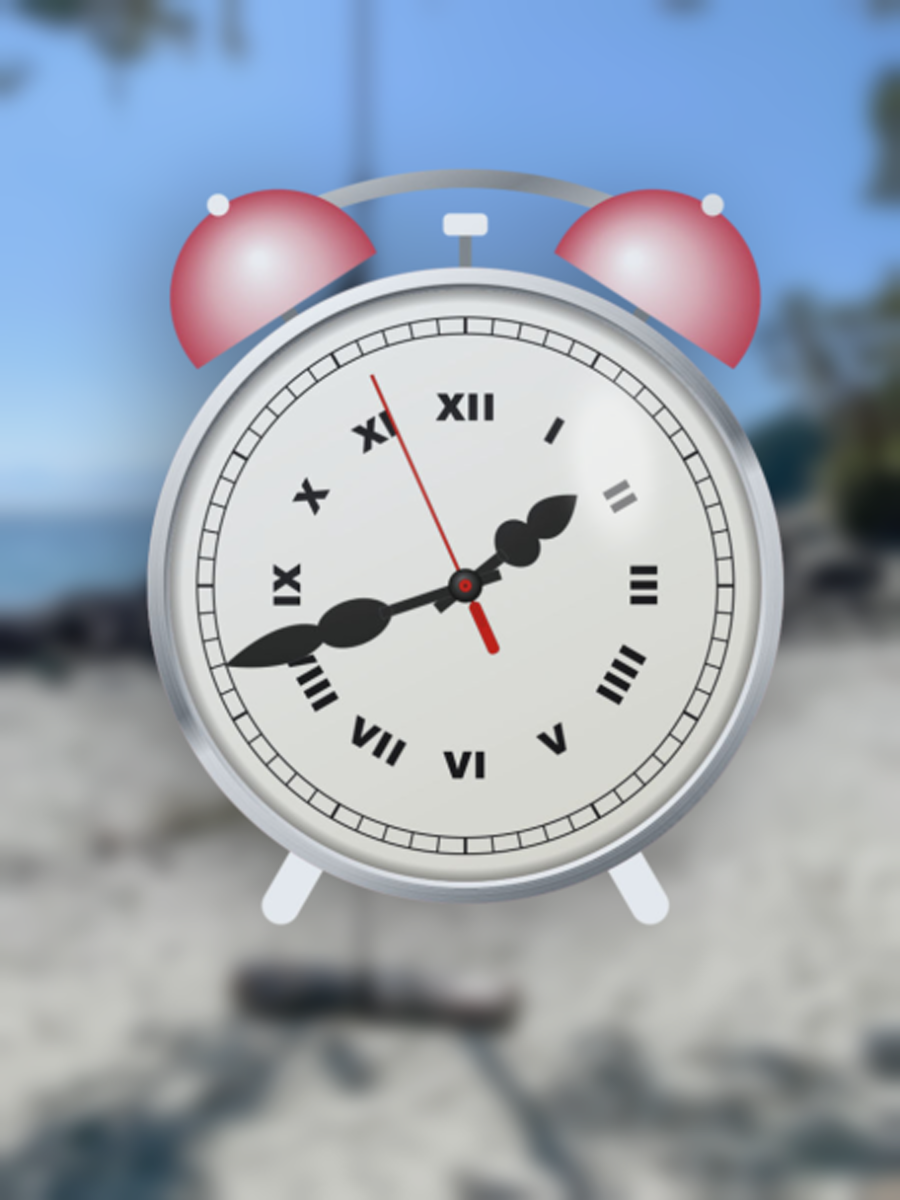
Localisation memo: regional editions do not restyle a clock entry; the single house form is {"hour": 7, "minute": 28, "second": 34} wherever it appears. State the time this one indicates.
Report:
{"hour": 1, "minute": 41, "second": 56}
